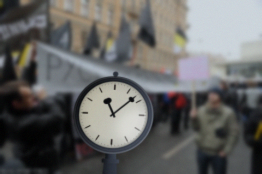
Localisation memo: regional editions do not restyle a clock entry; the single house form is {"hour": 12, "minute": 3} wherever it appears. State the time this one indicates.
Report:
{"hour": 11, "minute": 8}
